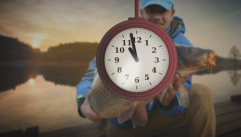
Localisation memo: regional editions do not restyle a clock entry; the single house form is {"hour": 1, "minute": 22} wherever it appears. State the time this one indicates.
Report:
{"hour": 10, "minute": 58}
